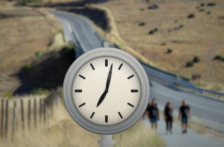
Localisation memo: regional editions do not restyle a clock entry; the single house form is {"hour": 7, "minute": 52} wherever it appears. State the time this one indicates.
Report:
{"hour": 7, "minute": 2}
